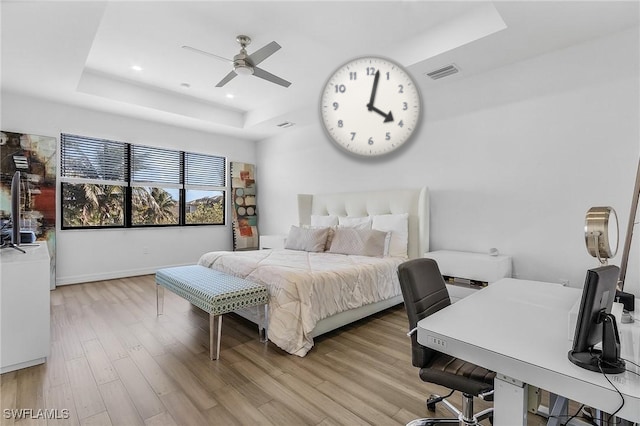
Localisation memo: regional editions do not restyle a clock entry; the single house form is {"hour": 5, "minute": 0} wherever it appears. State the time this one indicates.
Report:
{"hour": 4, "minute": 2}
